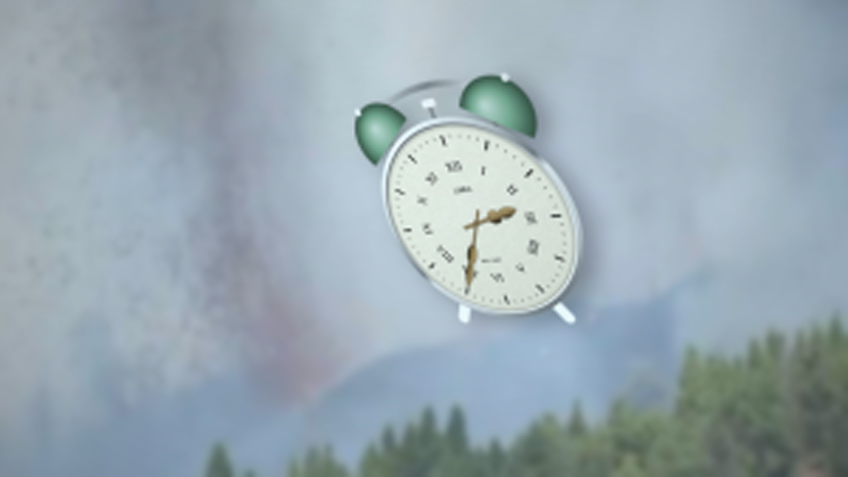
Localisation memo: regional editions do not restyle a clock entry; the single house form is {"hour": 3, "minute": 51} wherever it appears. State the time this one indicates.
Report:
{"hour": 2, "minute": 35}
